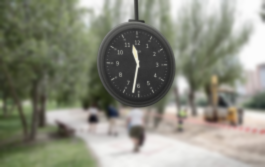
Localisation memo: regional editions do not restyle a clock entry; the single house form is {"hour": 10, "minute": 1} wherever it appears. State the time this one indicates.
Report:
{"hour": 11, "minute": 32}
